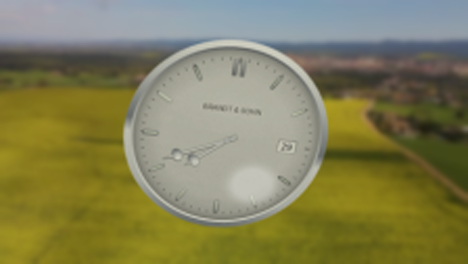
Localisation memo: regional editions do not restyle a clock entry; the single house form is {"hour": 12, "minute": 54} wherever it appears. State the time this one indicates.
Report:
{"hour": 7, "minute": 41}
